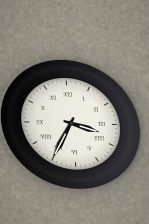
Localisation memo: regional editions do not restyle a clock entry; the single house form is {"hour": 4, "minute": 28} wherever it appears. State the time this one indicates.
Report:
{"hour": 3, "minute": 35}
